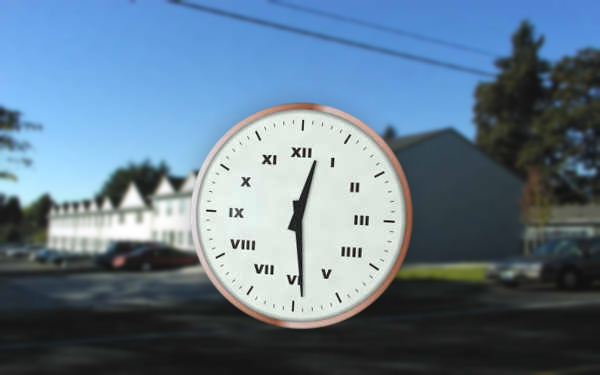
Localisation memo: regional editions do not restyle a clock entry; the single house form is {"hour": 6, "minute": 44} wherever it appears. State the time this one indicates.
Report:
{"hour": 12, "minute": 29}
